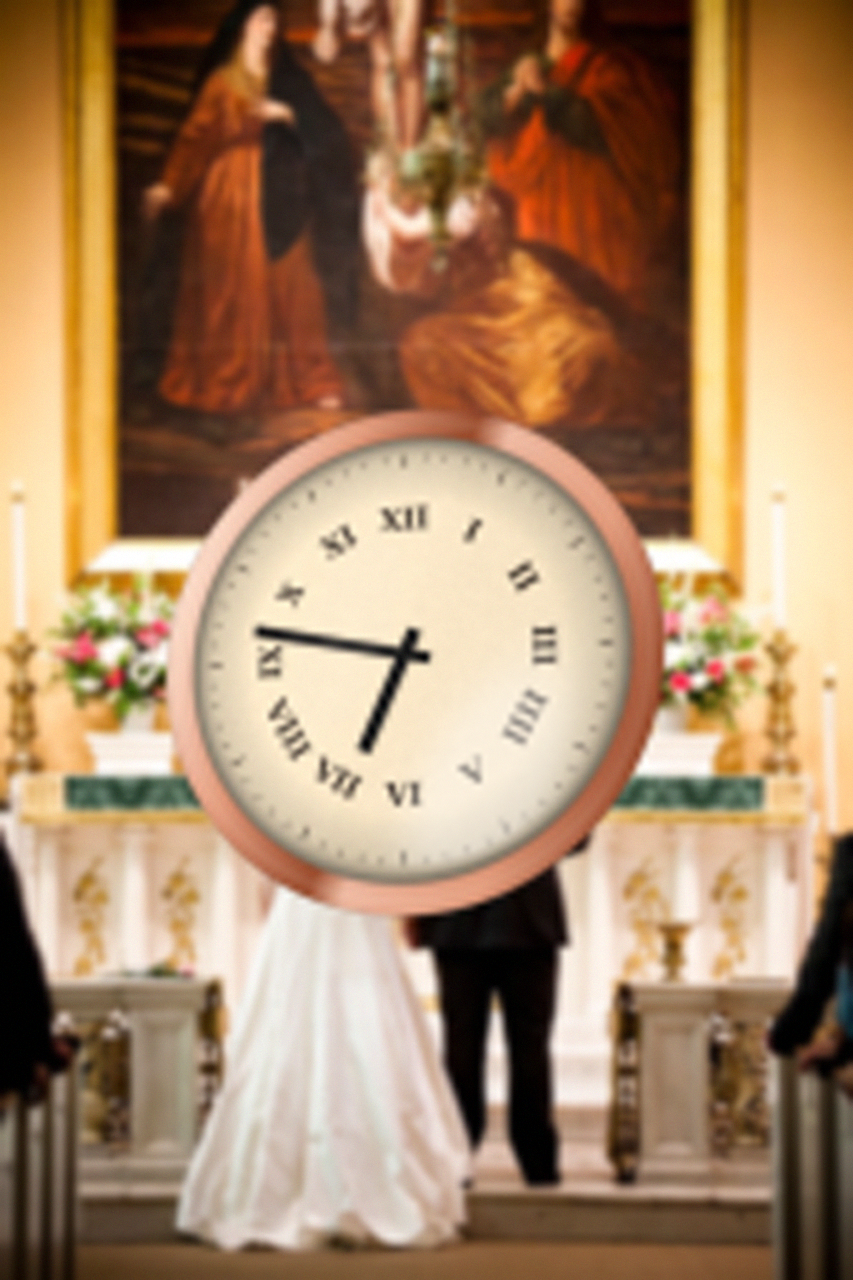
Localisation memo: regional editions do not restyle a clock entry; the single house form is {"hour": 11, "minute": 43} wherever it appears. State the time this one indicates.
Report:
{"hour": 6, "minute": 47}
